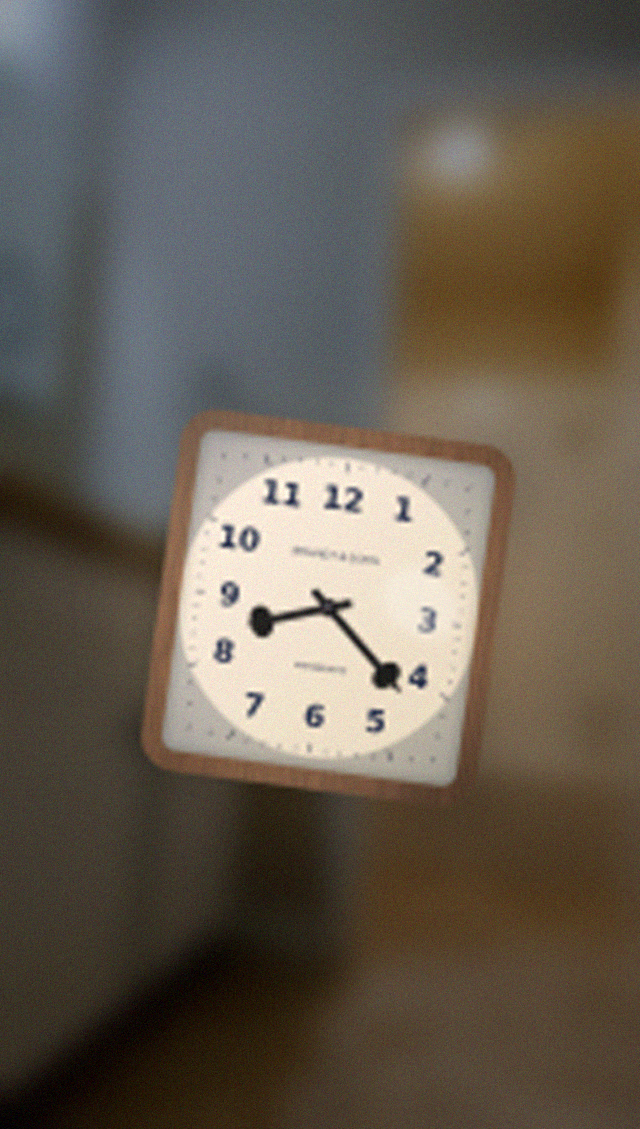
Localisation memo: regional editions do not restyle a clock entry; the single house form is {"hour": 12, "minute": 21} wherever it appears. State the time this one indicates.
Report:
{"hour": 8, "minute": 22}
